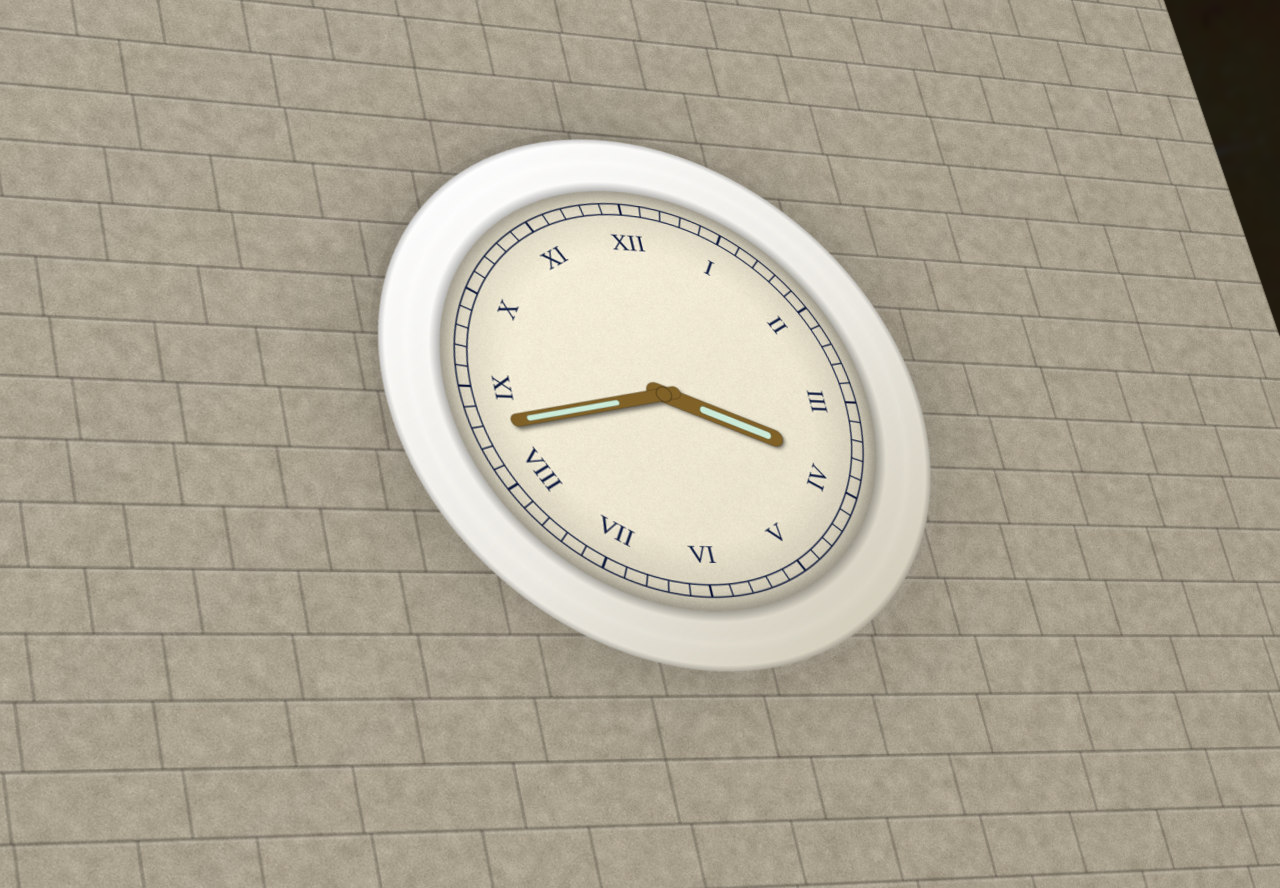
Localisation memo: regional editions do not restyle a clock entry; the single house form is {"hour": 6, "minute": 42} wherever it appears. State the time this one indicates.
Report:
{"hour": 3, "minute": 43}
